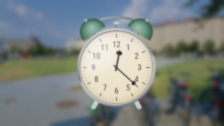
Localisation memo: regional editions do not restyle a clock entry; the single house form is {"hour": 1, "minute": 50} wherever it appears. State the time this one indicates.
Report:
{"hour": 12, "minute": 22}
